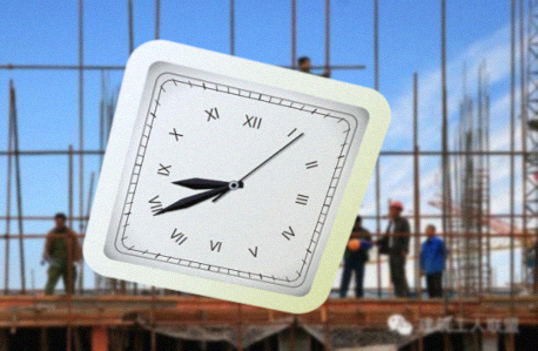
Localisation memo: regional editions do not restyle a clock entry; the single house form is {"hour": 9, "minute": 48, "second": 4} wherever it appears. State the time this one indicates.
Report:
{"hour": 8, "minute": 39, "second": 6}
